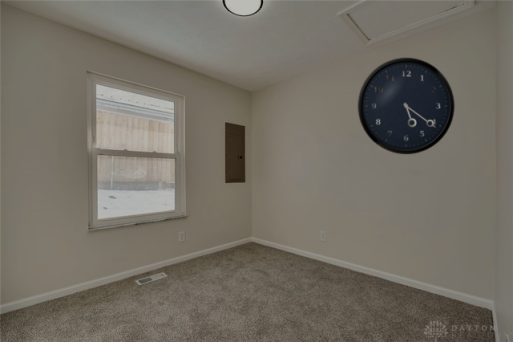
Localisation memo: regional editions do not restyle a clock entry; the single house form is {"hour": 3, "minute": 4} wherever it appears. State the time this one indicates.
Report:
{"hour": 5, "minute": 21}
